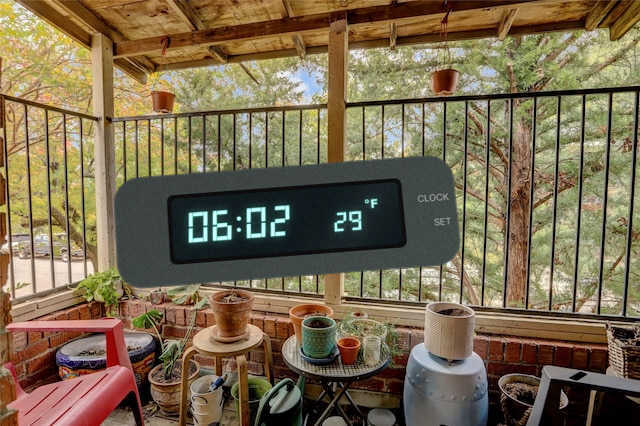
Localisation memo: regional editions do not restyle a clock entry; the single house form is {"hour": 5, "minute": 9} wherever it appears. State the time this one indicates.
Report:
{"hour": 6, "minute": 2}
